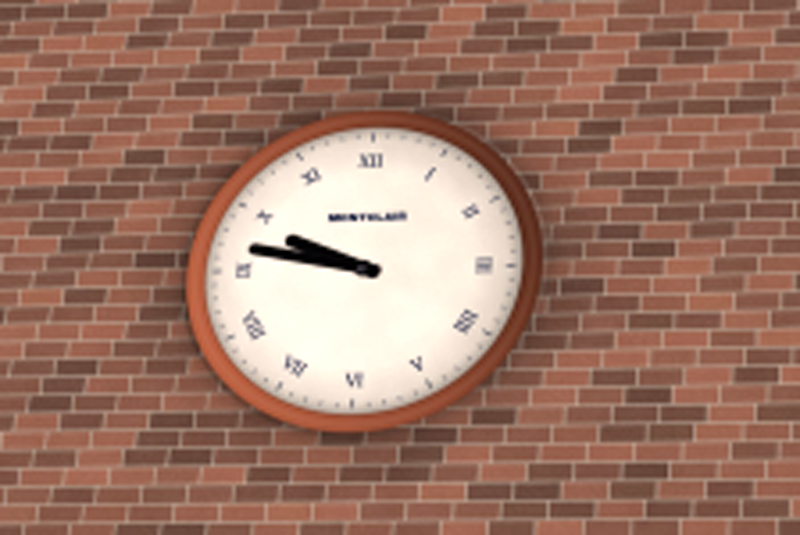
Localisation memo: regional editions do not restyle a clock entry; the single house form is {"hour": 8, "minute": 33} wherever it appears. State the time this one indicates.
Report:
{"hour": 9, "minute": 47}
